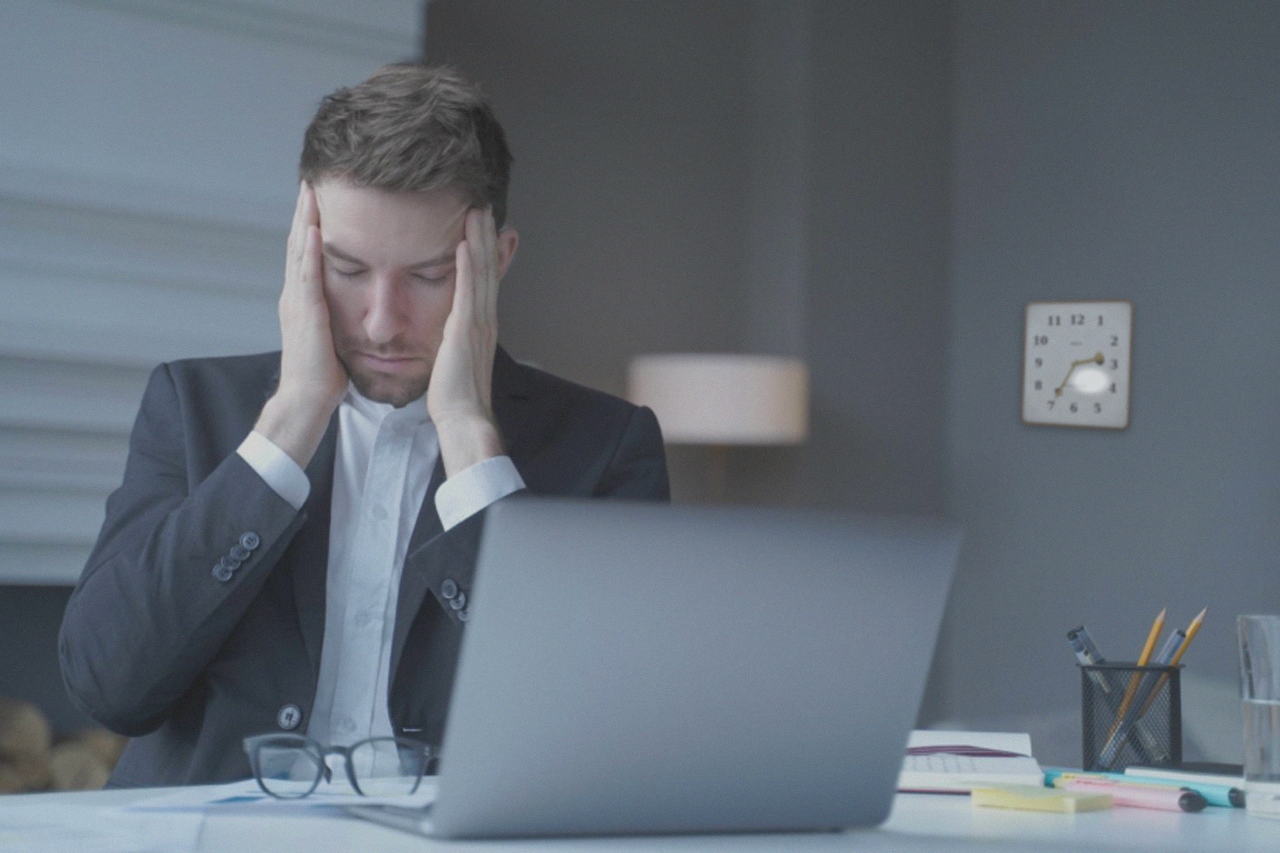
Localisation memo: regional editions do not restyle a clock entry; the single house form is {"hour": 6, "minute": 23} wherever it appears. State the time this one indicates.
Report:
{"hour": 2, "minute": 35}
